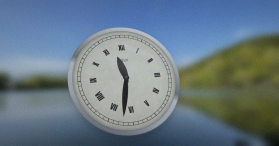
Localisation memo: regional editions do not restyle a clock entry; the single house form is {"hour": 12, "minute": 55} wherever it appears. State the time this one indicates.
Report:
{"hour": 11, "minute": 32}
